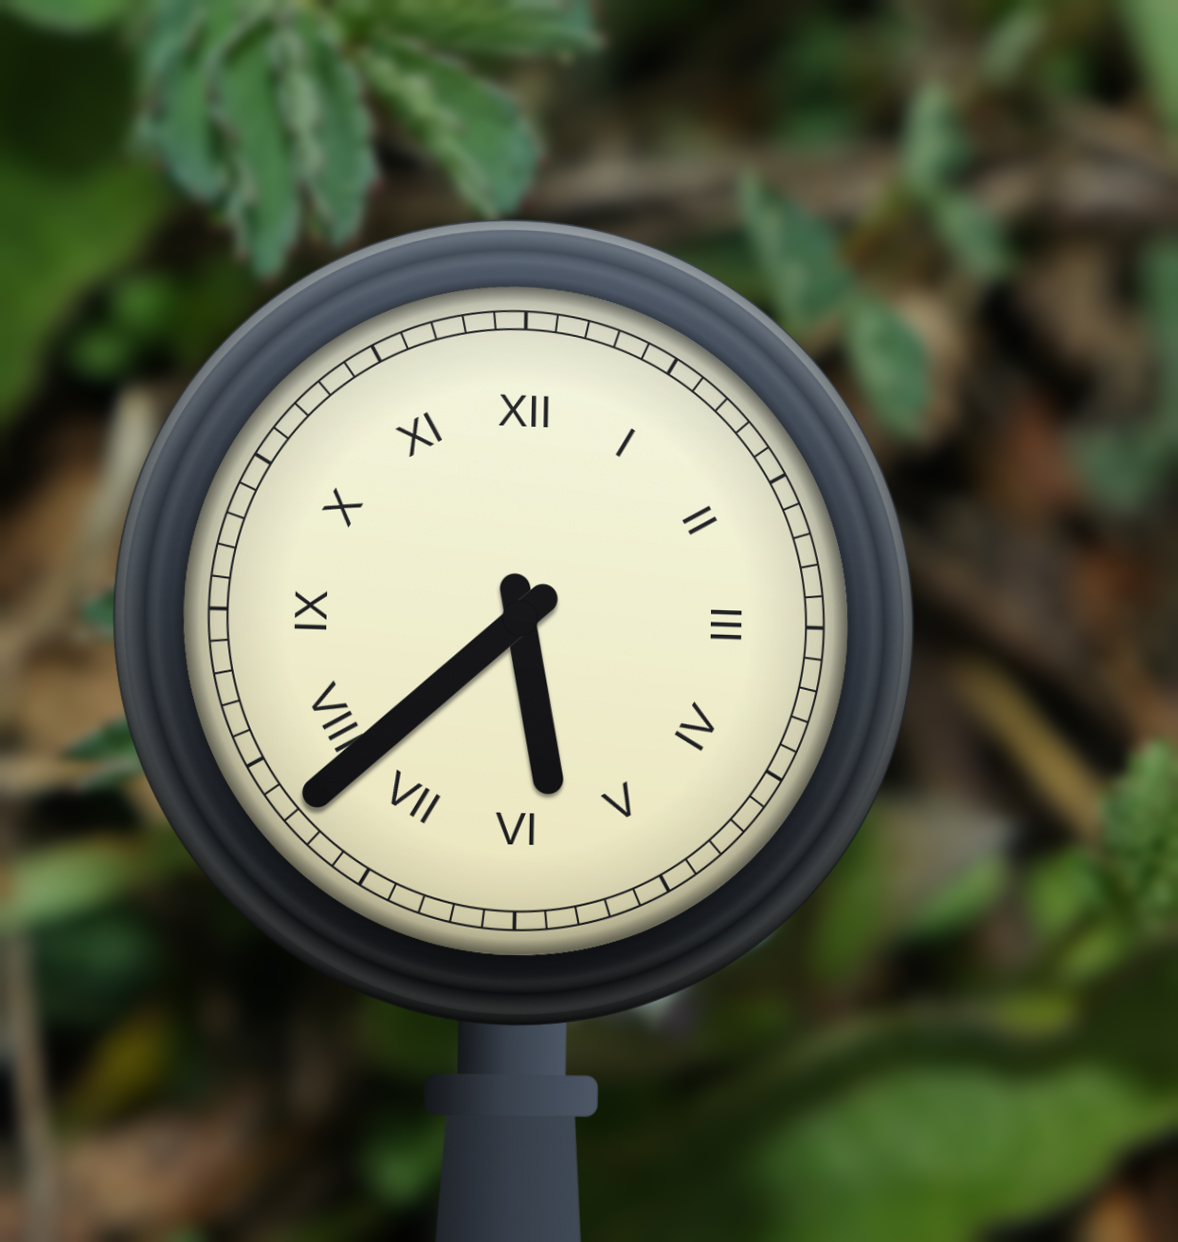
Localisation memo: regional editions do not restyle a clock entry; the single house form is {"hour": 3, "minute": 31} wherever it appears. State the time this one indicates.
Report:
{"hour": 5, "minute": 38}
